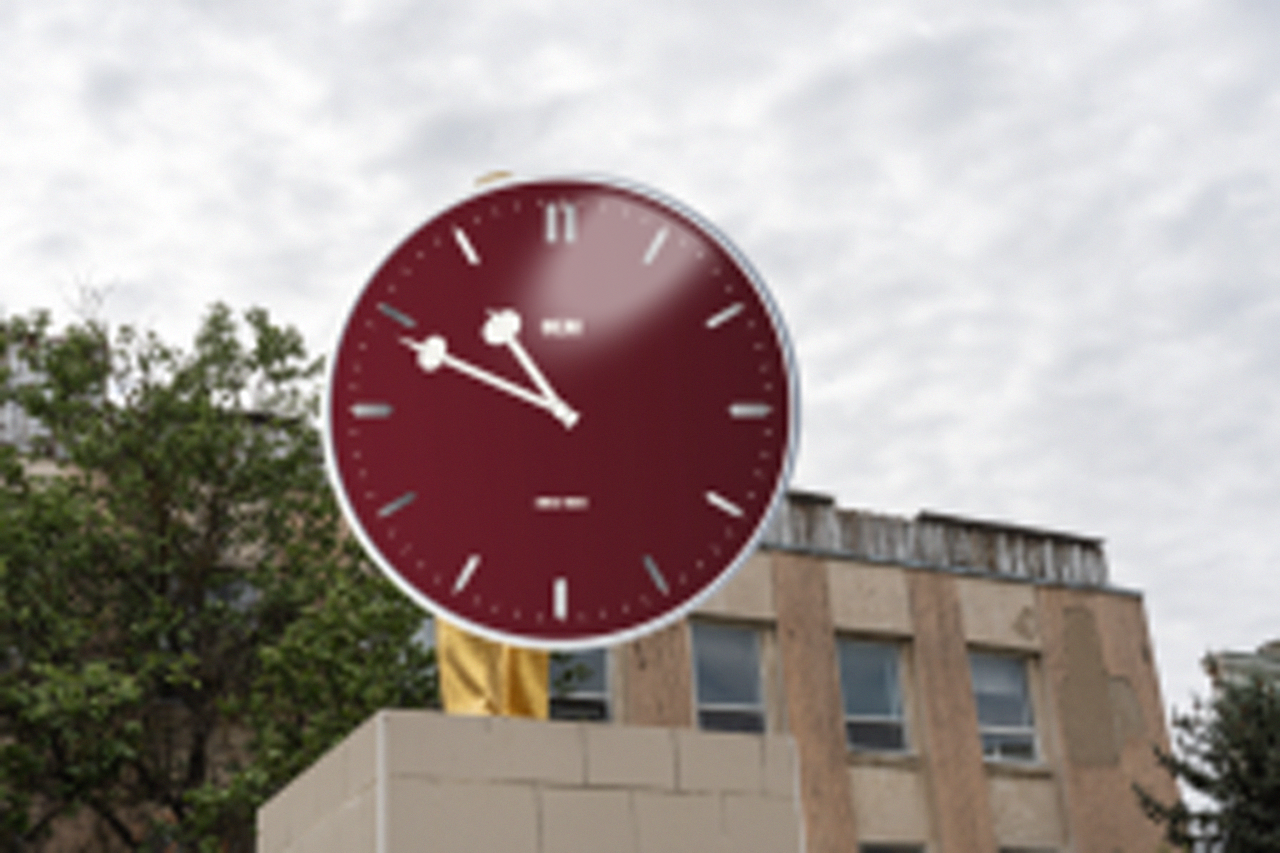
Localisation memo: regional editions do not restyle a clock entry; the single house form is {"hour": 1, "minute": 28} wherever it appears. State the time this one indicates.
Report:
{"hour": 10, "minute": 49}
